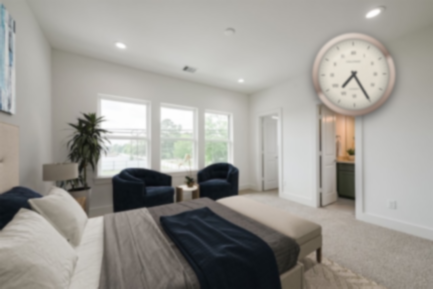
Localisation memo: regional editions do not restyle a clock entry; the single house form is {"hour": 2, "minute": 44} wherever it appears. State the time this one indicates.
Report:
{"hour": 7, "minute": 25}
